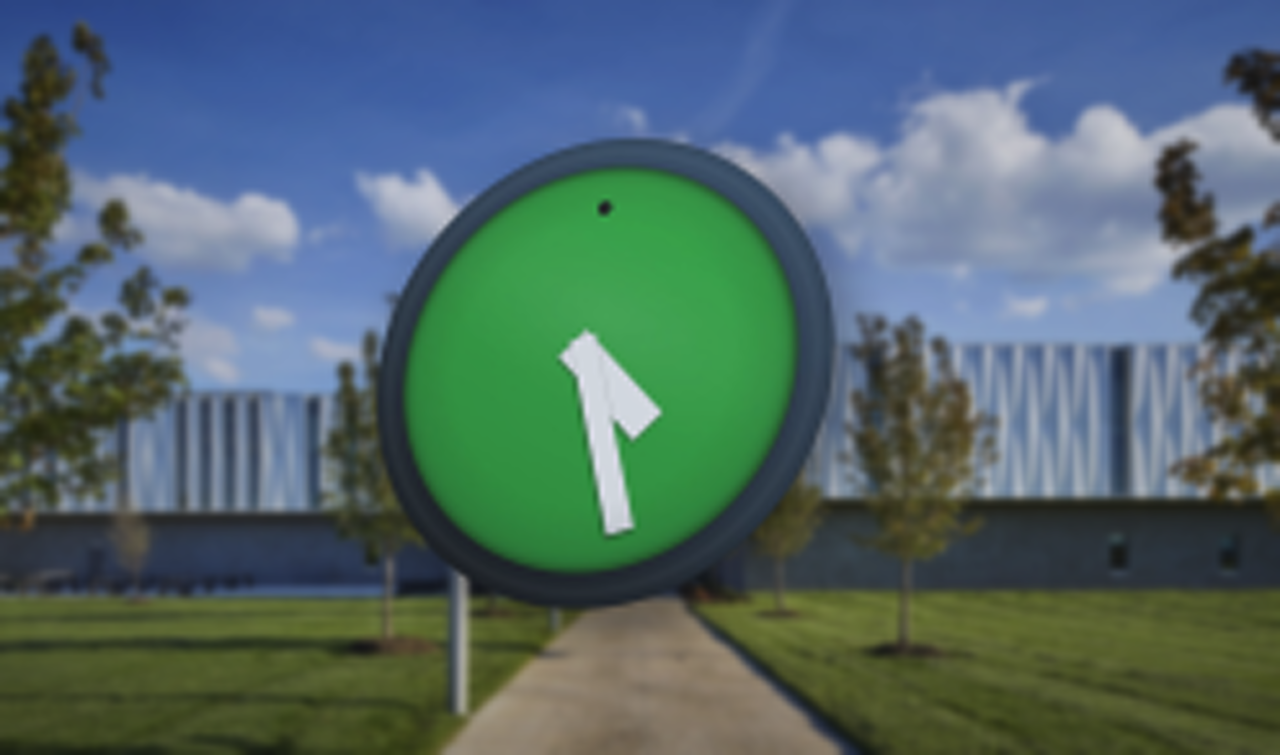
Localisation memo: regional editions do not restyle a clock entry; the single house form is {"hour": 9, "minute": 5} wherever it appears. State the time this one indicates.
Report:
{"hour": 4, "minute": 27}
